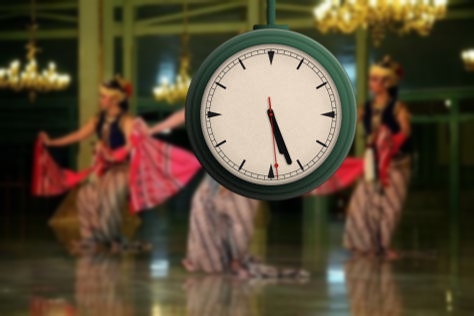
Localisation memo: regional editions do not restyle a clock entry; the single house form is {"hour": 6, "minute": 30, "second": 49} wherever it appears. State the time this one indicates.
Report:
{"hour": 5, "minute": 26, "second": 29}
